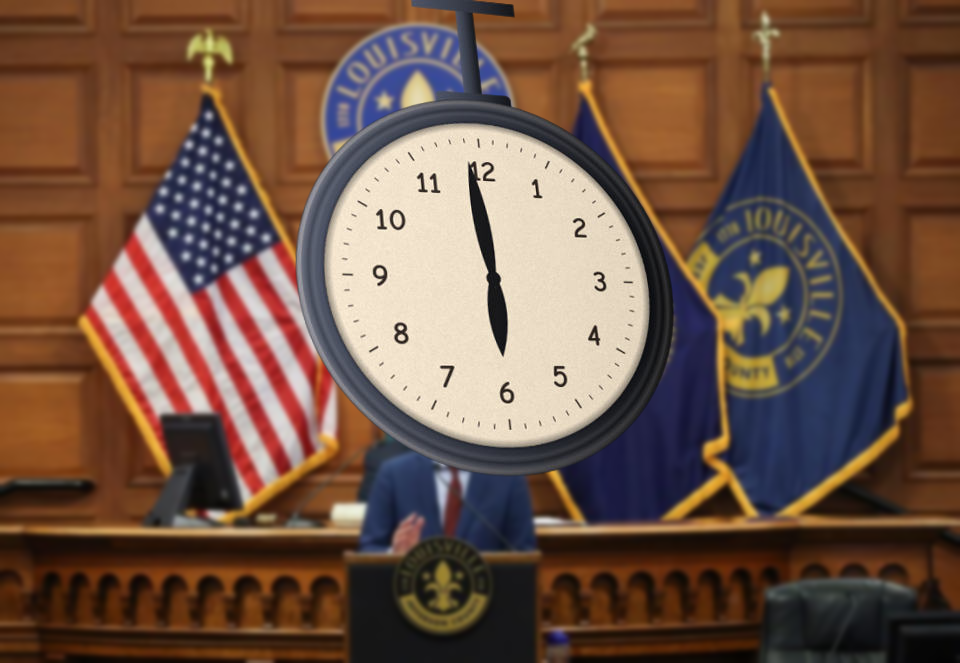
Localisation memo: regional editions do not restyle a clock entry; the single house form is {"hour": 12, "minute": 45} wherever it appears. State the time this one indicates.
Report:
{"hour": 5, "minute": 59}
